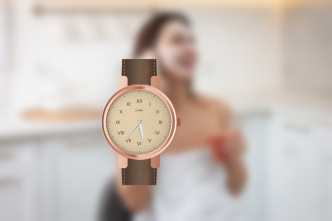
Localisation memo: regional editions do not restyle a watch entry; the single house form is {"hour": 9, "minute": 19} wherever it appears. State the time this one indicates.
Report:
{"hour": 5, "minute": 36}
